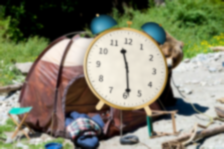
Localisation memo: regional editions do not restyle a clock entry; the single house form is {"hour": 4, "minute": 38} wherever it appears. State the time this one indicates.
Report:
{"hour": 11, "minute": 29}
